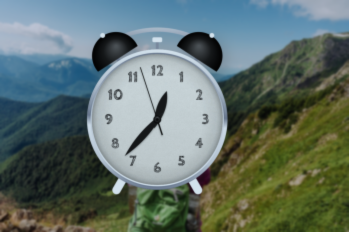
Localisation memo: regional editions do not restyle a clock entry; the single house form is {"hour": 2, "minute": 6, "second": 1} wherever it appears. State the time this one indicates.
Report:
{"hour": 12, "minute": 36, "second": 57}
